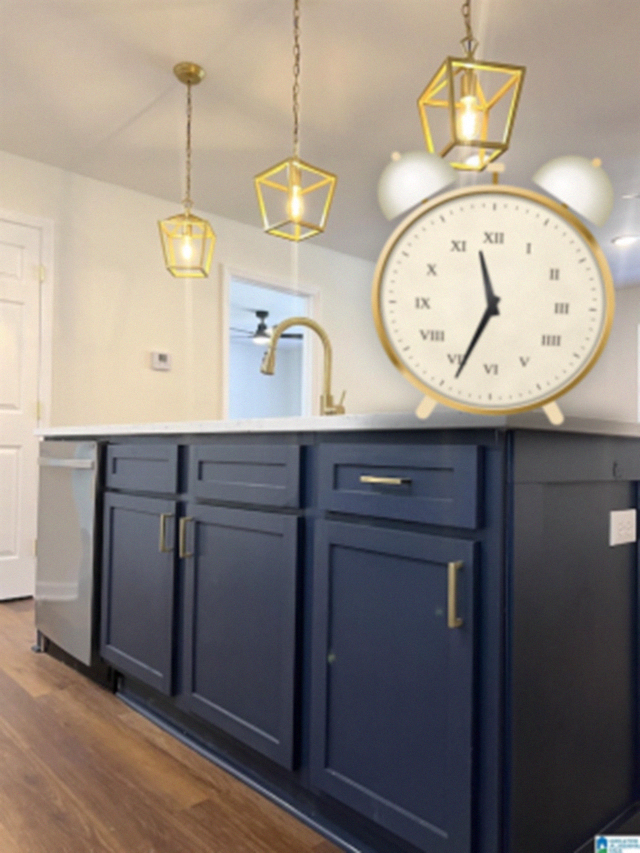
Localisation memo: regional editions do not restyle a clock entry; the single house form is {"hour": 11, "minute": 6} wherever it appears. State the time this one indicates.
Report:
{"hour": 11, "minute": 34}
